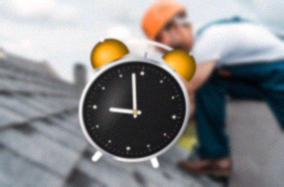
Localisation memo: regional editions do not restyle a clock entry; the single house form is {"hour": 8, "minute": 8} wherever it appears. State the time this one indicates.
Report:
{"hour": 8, "minute": 58}
